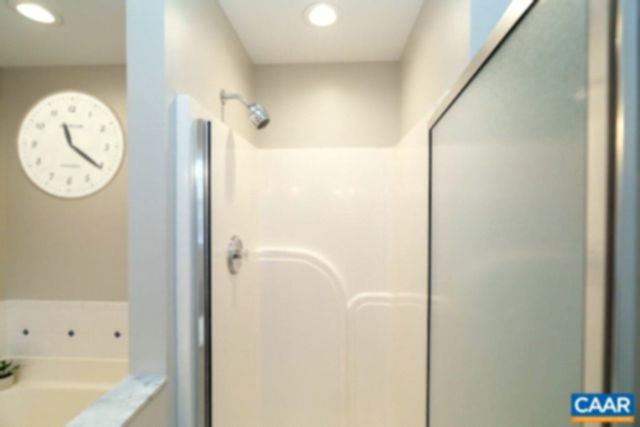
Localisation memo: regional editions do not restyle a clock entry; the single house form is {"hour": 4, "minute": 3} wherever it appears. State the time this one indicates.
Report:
{"hour": 11, "minute": 21}
